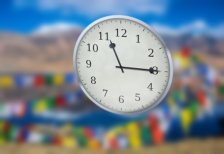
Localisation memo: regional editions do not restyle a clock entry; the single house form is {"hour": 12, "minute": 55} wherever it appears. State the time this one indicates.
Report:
{"hour": 11, "minute": 15}
